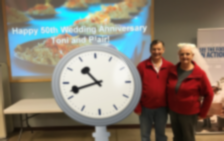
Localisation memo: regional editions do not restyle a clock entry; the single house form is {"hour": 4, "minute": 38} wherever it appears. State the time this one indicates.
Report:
{"hour": 10, "minute": 42}
